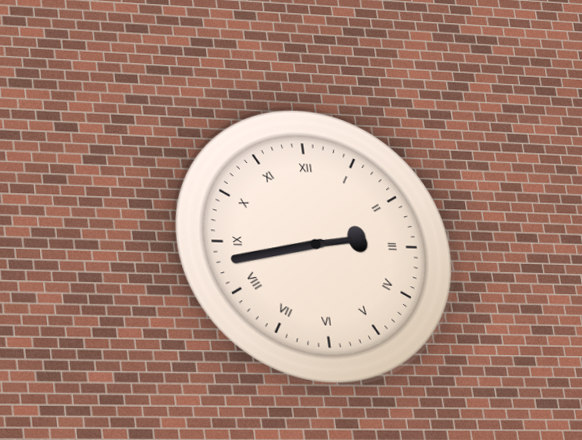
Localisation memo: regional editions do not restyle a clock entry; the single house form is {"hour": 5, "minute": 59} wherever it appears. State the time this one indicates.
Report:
{"hour": 2, "minute": 43}
